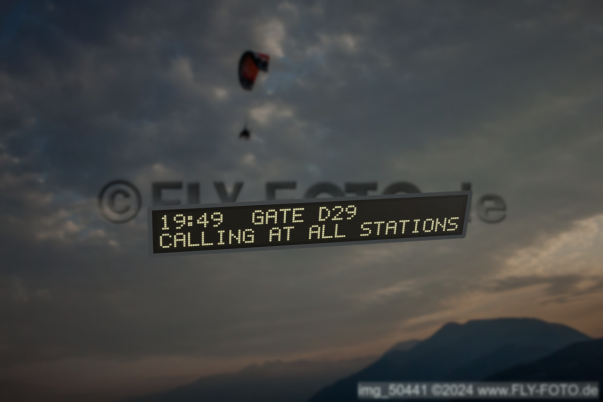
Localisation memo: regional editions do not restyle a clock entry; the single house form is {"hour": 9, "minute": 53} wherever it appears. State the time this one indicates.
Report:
{"hour": 19, "minute": 49}
